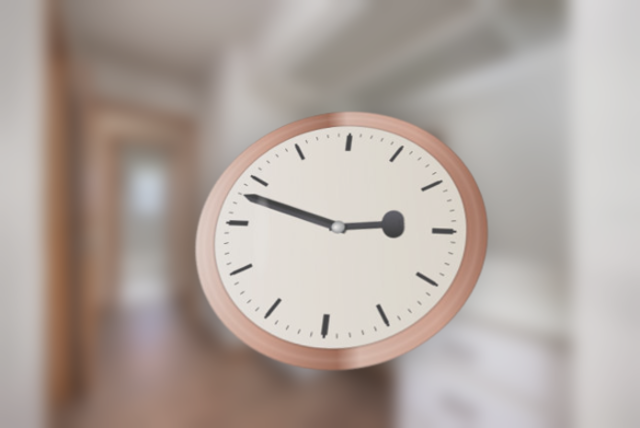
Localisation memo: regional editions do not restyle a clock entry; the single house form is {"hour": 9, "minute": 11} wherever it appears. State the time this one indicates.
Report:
{"hour": 2, "minute": 48}
